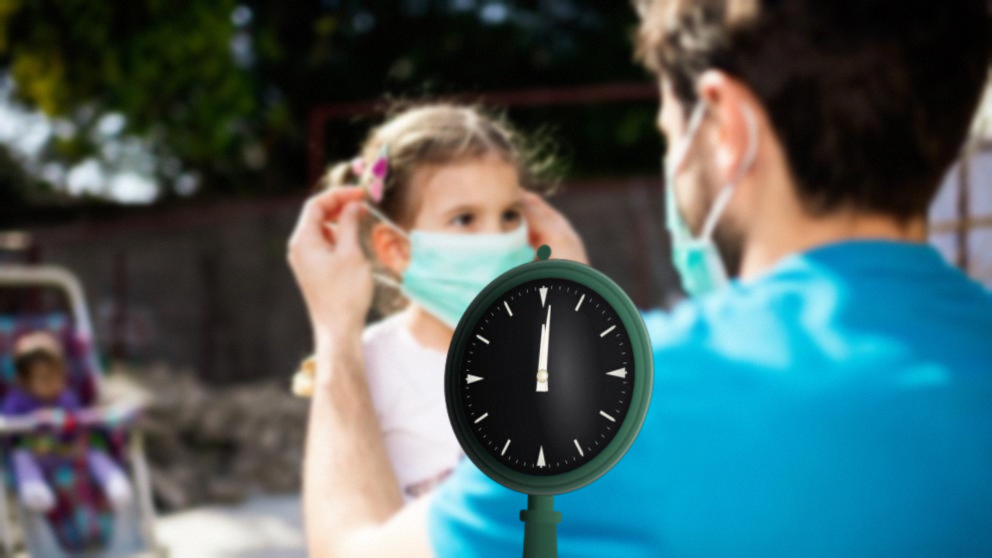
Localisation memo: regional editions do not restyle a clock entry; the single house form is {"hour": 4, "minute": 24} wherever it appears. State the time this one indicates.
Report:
{"hour": 12, "minute": 1}
